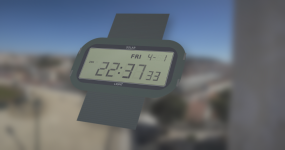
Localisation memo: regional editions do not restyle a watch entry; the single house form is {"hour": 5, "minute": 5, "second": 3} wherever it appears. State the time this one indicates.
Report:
{"hour": 22, "minute": 37, "second": 33}
